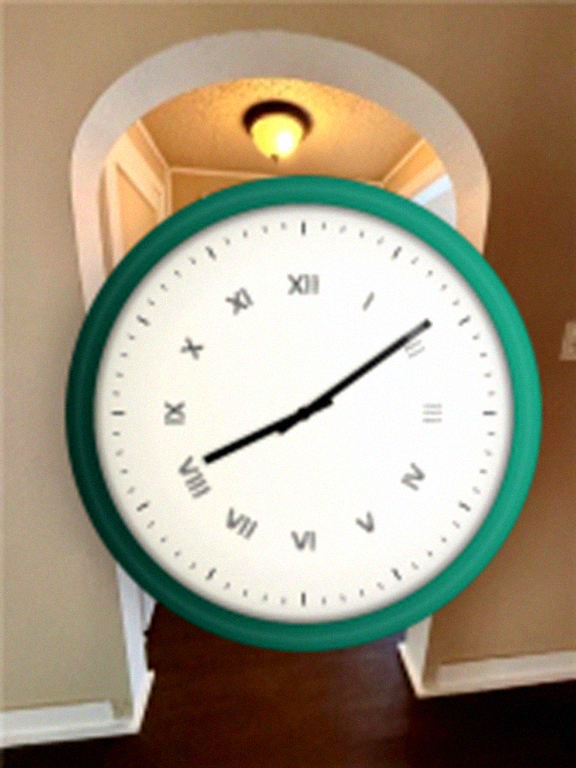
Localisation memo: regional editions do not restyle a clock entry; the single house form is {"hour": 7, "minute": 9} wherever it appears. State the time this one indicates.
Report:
{"hour": 8, "minute": 9}
